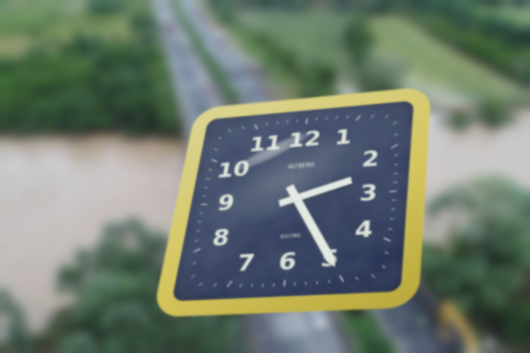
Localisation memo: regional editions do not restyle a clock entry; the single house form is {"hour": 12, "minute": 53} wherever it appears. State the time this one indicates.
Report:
{"hour": 2, "minute": 25}
